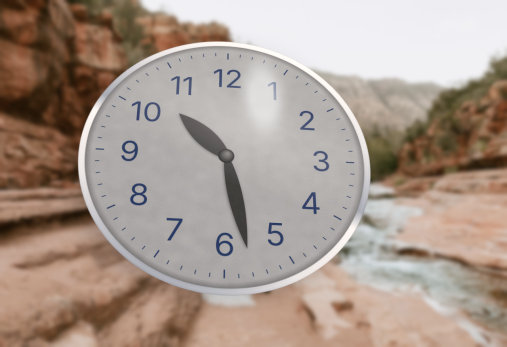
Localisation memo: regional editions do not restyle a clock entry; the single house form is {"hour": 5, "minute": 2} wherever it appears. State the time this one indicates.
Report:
{"hour": 10, "minute": 28}
